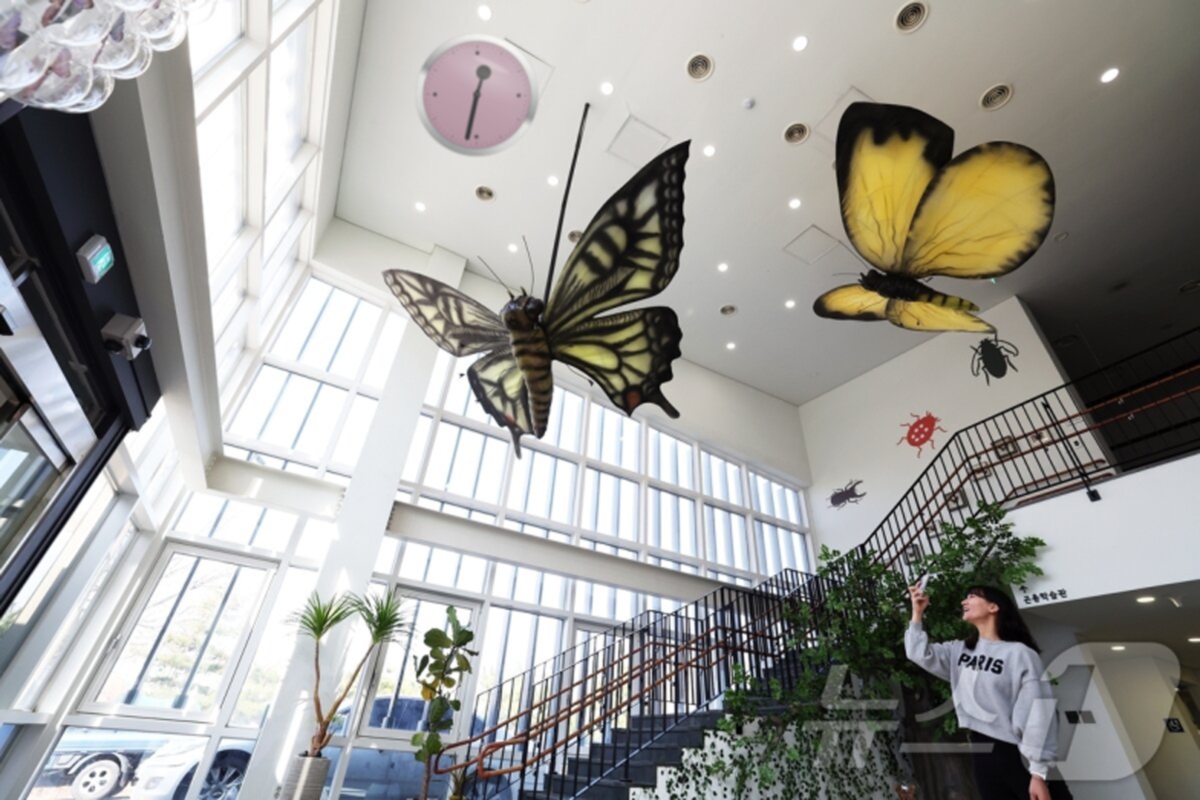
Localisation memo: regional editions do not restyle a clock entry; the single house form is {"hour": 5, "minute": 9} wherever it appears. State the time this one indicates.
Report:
{"hour": 12, "minute": 32}
